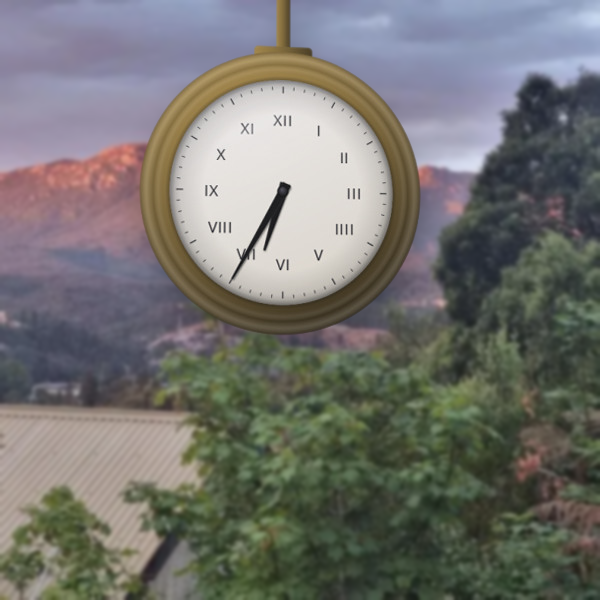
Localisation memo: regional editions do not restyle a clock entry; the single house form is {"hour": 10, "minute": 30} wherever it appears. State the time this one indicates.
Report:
{"hour": 6, "minute": 35}
